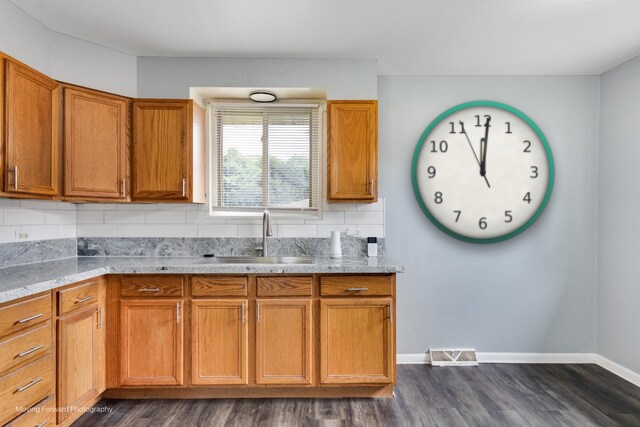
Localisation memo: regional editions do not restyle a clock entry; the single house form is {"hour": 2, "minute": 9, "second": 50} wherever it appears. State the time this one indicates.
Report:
{"hour": 12, "minute": 0, "second": 56}
